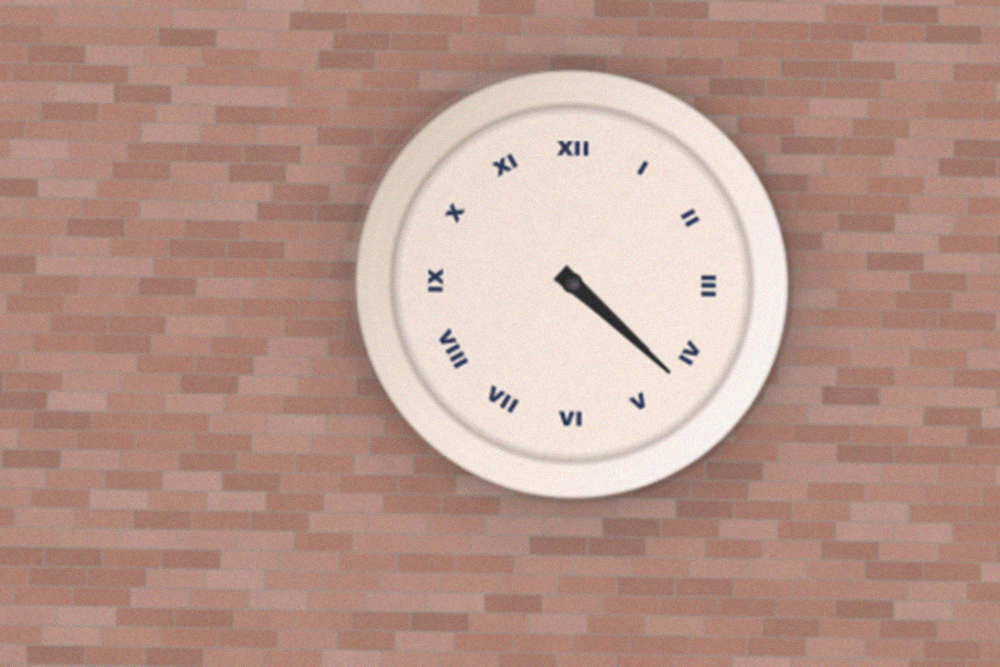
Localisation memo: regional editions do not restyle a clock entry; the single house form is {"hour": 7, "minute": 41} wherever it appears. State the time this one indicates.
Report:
{"hour": 4, "minute": 22}
